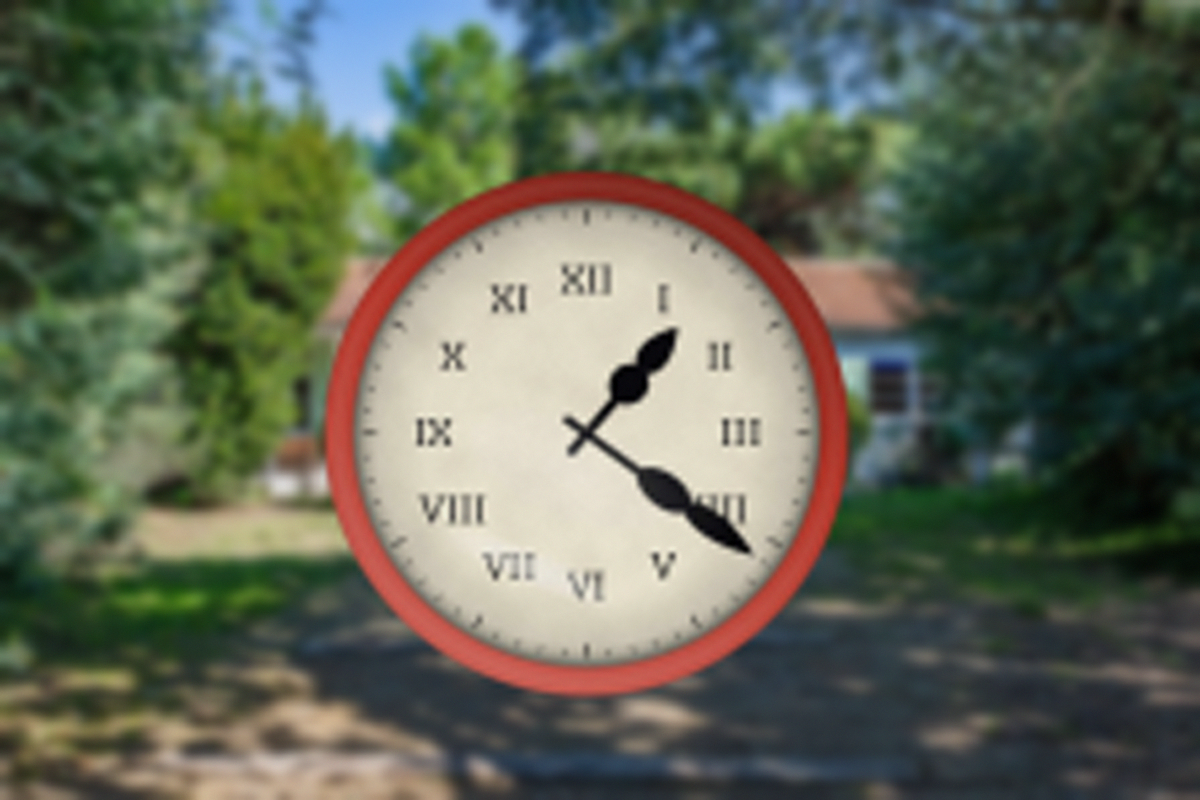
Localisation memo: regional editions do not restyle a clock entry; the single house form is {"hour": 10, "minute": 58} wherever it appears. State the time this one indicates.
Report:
{"hour": 1, "minute": 21}
